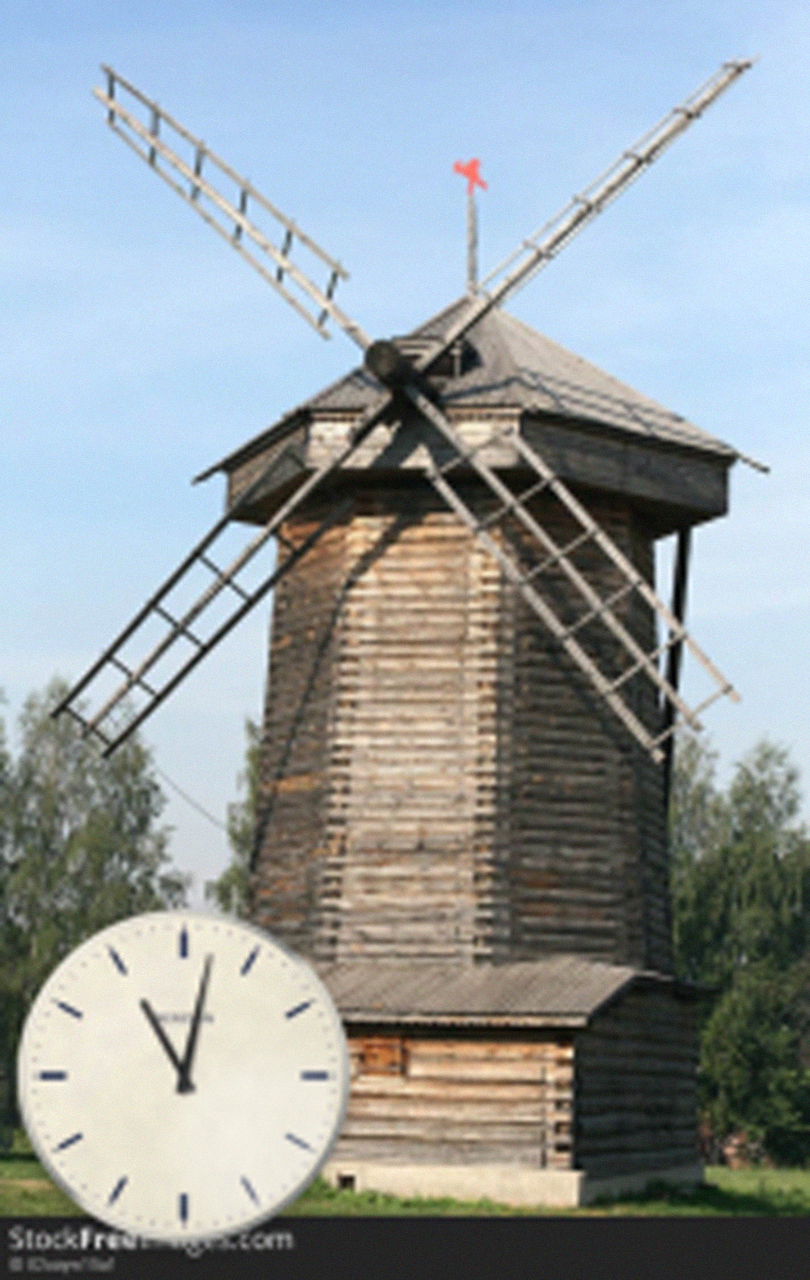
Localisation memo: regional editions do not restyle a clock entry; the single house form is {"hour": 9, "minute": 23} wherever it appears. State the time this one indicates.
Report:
{"hour": 11, "minute": 2}
